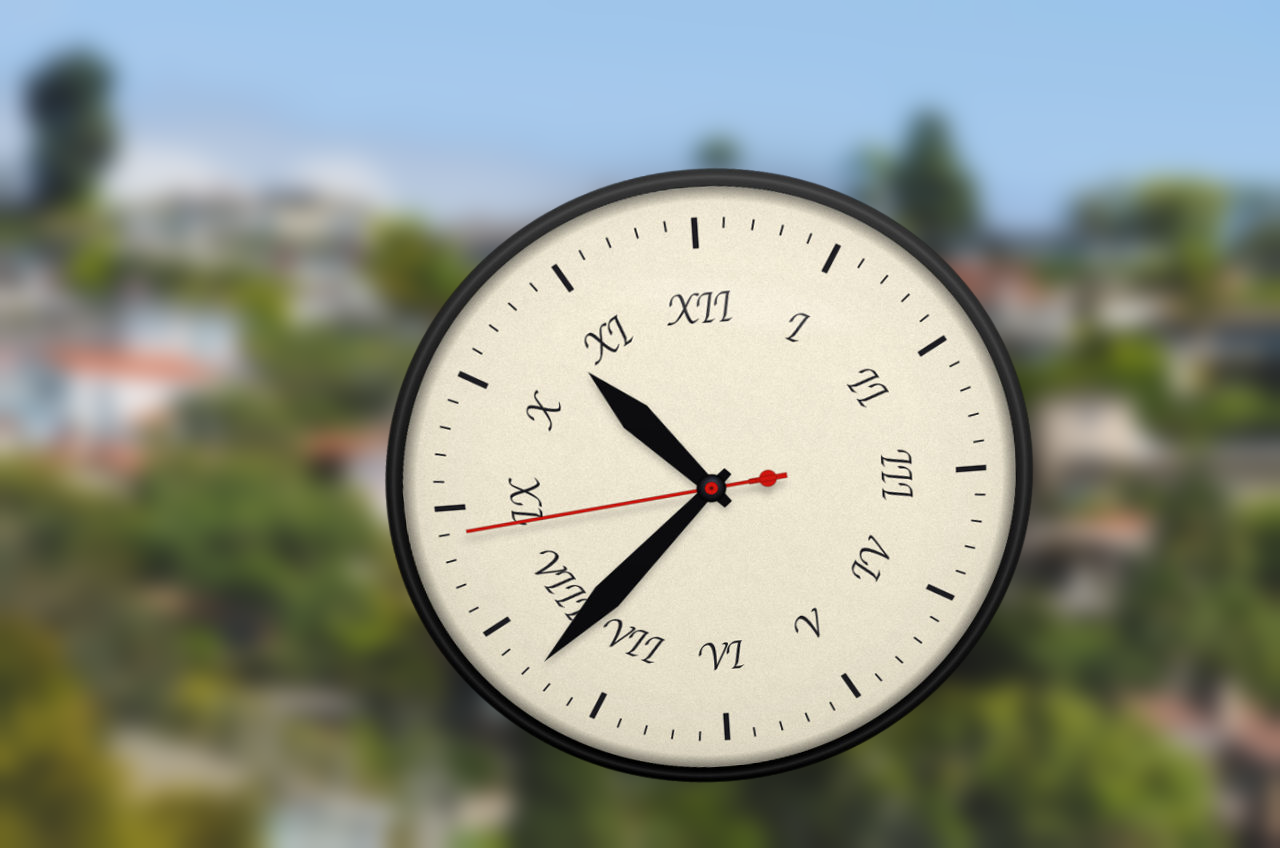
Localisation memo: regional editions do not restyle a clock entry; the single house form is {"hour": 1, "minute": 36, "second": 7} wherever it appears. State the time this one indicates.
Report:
{"hour": 10, "minute": 37, "second": 44}
